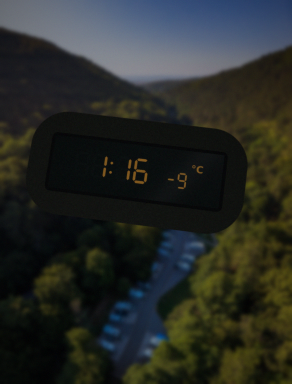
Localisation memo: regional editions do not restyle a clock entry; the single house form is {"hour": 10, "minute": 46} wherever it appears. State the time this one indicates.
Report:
{"hour": 1, "minute": 16}
